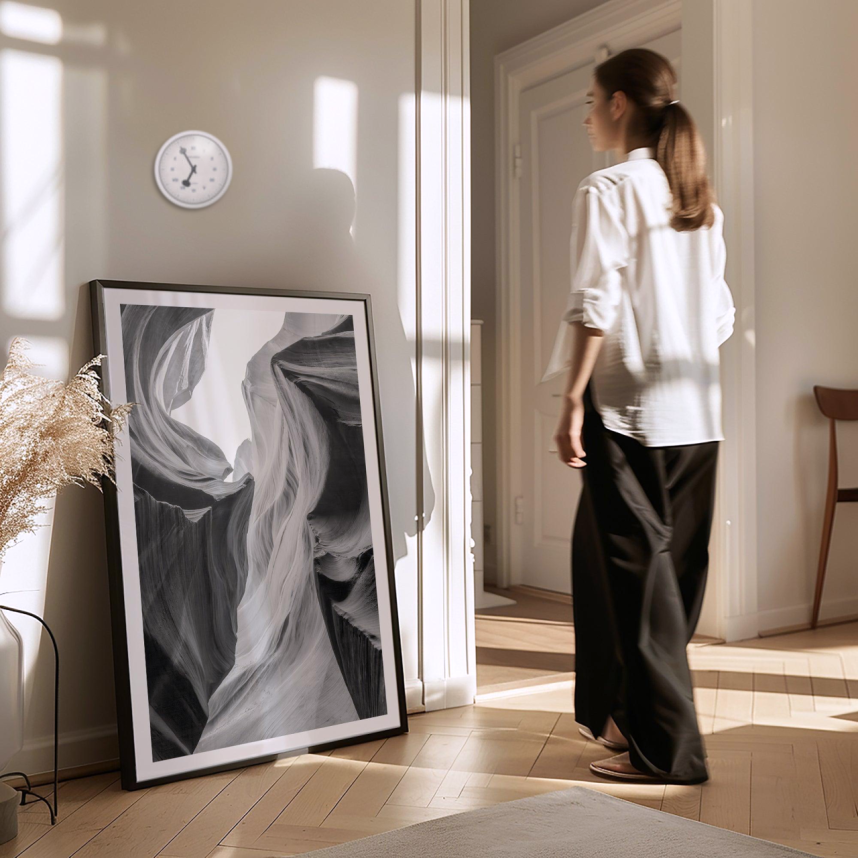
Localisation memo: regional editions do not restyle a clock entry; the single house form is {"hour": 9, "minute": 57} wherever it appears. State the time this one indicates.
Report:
{"hour": 6, "minute": 55}
